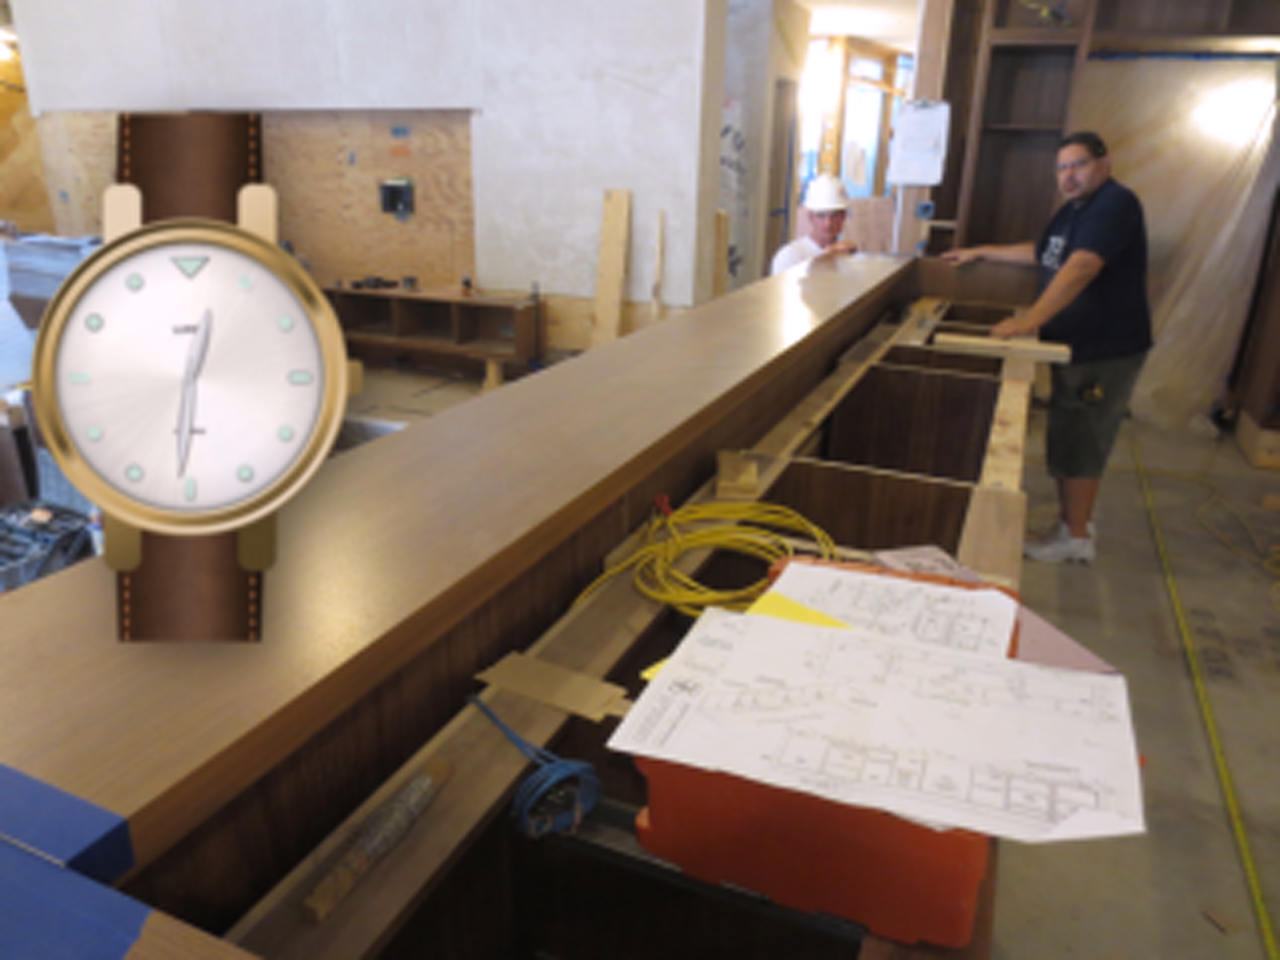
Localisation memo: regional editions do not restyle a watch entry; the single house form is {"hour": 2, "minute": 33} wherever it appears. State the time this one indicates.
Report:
{"hour": 12, "minute": 31}
